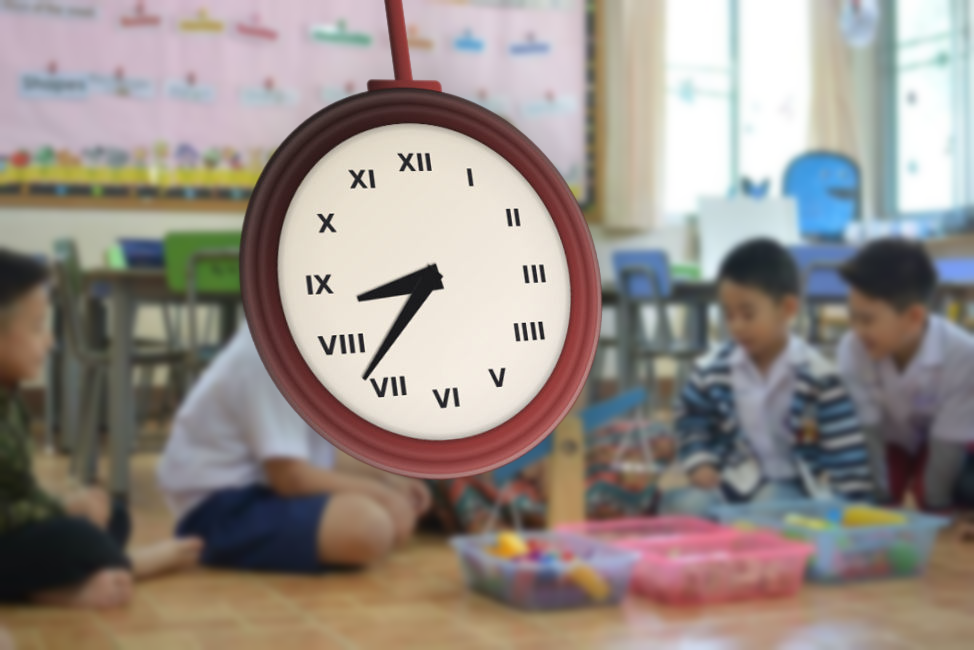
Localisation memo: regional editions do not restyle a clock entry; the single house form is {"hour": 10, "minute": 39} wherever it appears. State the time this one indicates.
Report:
{"hour": 8, "minute": 37}
